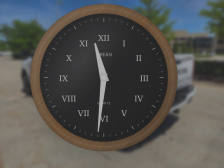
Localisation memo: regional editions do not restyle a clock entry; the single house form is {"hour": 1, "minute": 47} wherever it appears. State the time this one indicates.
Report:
{"hour": 11, "minute": 31}
